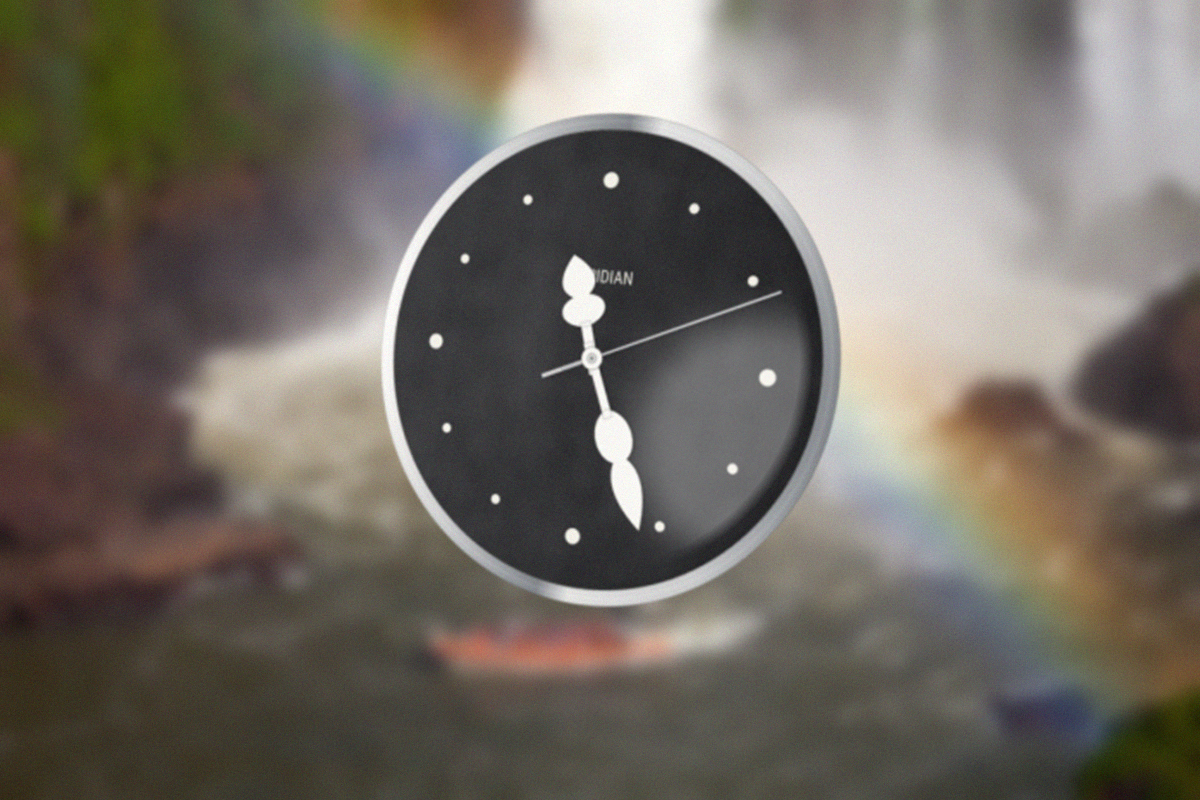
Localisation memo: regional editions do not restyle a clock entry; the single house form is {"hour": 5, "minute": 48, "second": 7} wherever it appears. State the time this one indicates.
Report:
{"hour": 11, "minute": 26, "second": 11}
